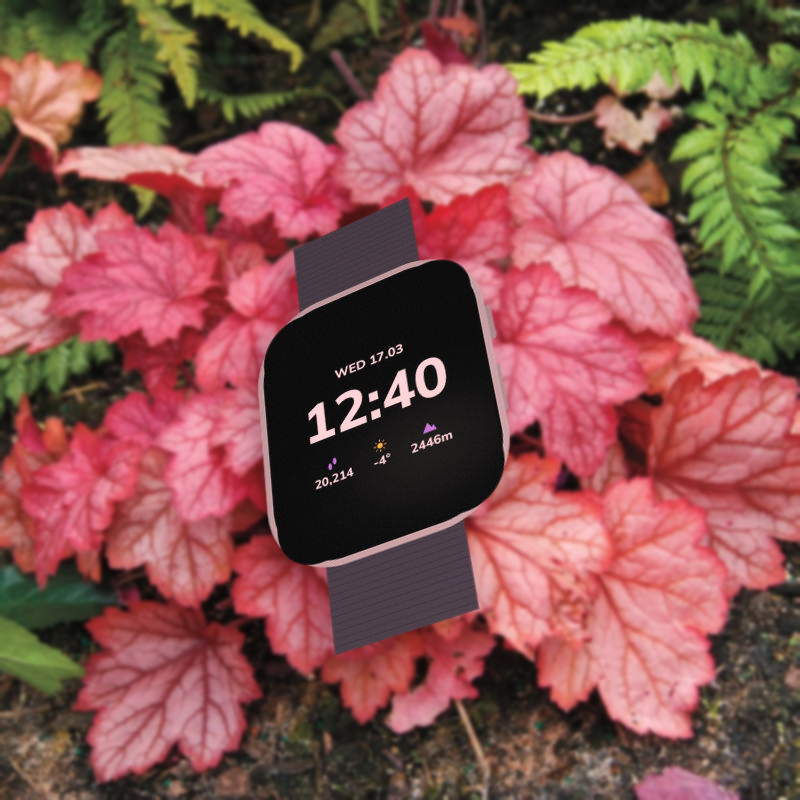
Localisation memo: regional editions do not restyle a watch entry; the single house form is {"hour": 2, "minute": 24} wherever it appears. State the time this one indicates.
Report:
{"hour": 12, "minute": 40}
